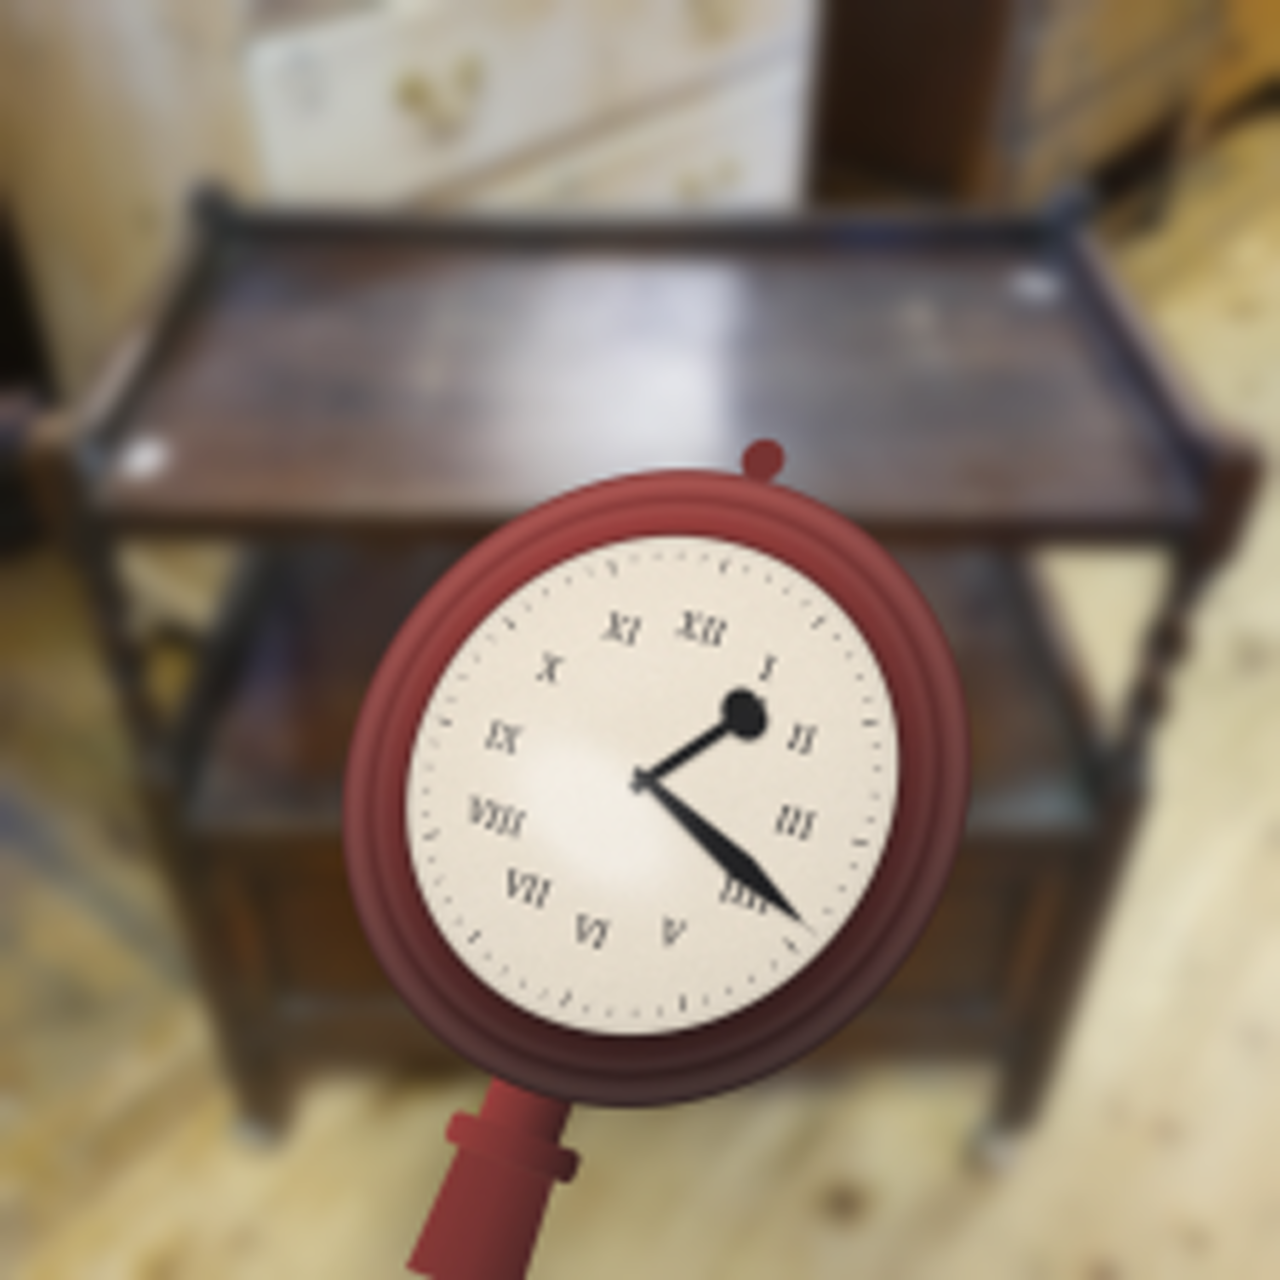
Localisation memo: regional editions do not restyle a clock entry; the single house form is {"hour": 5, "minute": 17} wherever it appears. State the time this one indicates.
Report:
{"hour": 1, "minute": 19}
